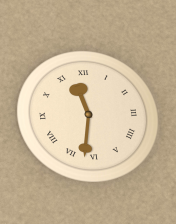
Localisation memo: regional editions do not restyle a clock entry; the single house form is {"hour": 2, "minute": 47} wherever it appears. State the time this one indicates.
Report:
{"hour": 11, "minute": 32}
